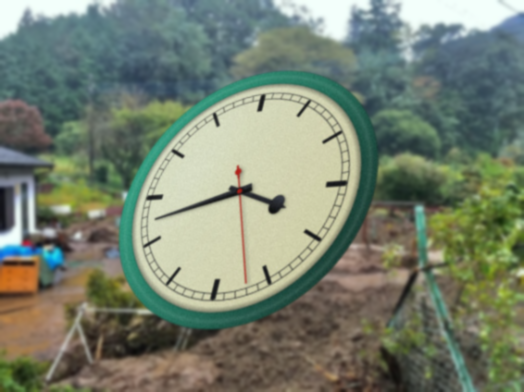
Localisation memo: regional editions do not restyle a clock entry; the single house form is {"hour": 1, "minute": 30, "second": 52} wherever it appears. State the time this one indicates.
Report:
{"hour": 3, "minute": 42, "second": 27}
